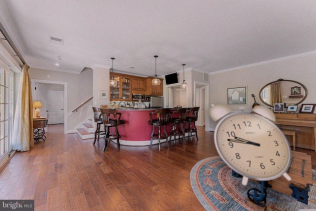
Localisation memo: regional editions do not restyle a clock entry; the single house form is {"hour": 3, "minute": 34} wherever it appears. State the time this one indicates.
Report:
{"hour": 9, "minute": 47}
